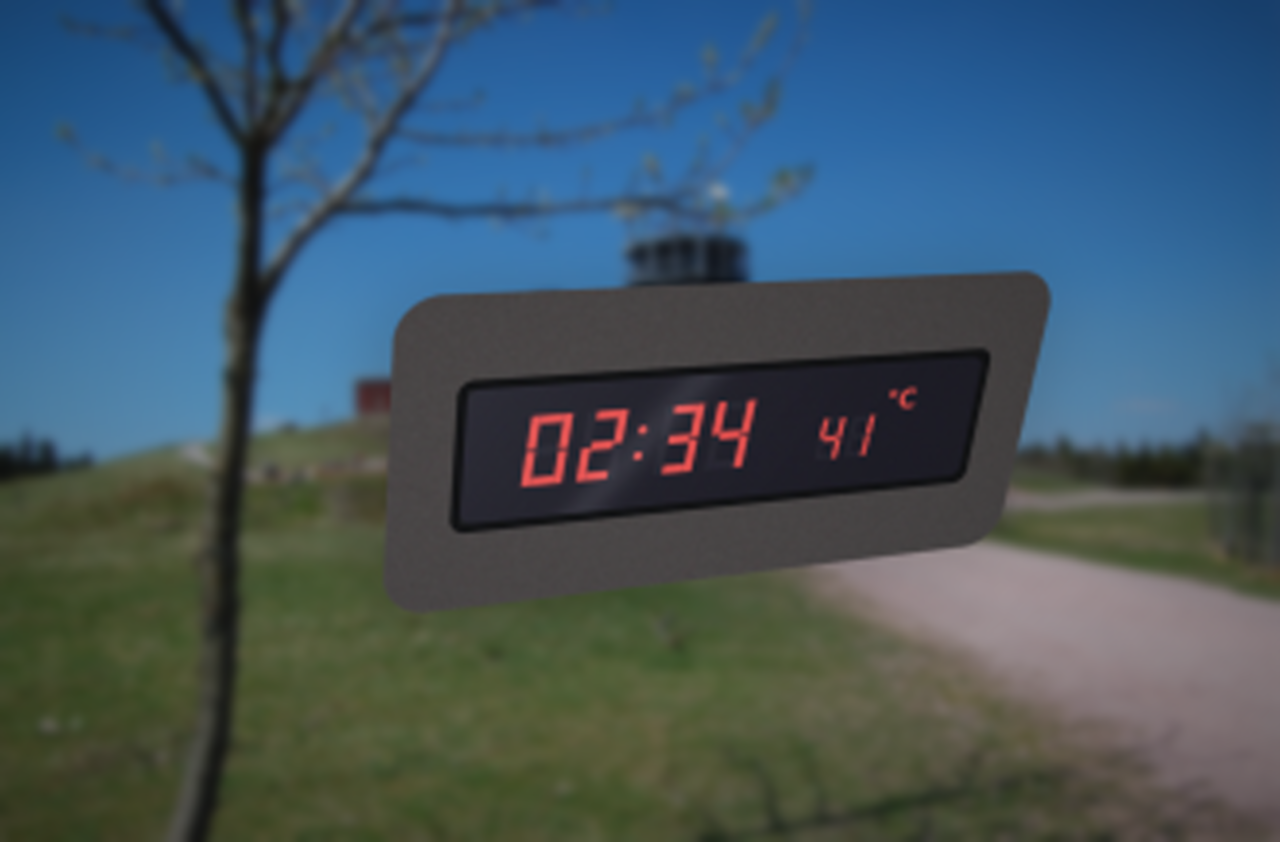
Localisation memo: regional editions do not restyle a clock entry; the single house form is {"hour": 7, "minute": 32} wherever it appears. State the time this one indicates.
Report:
{"hour": 2, "minute": 34}
